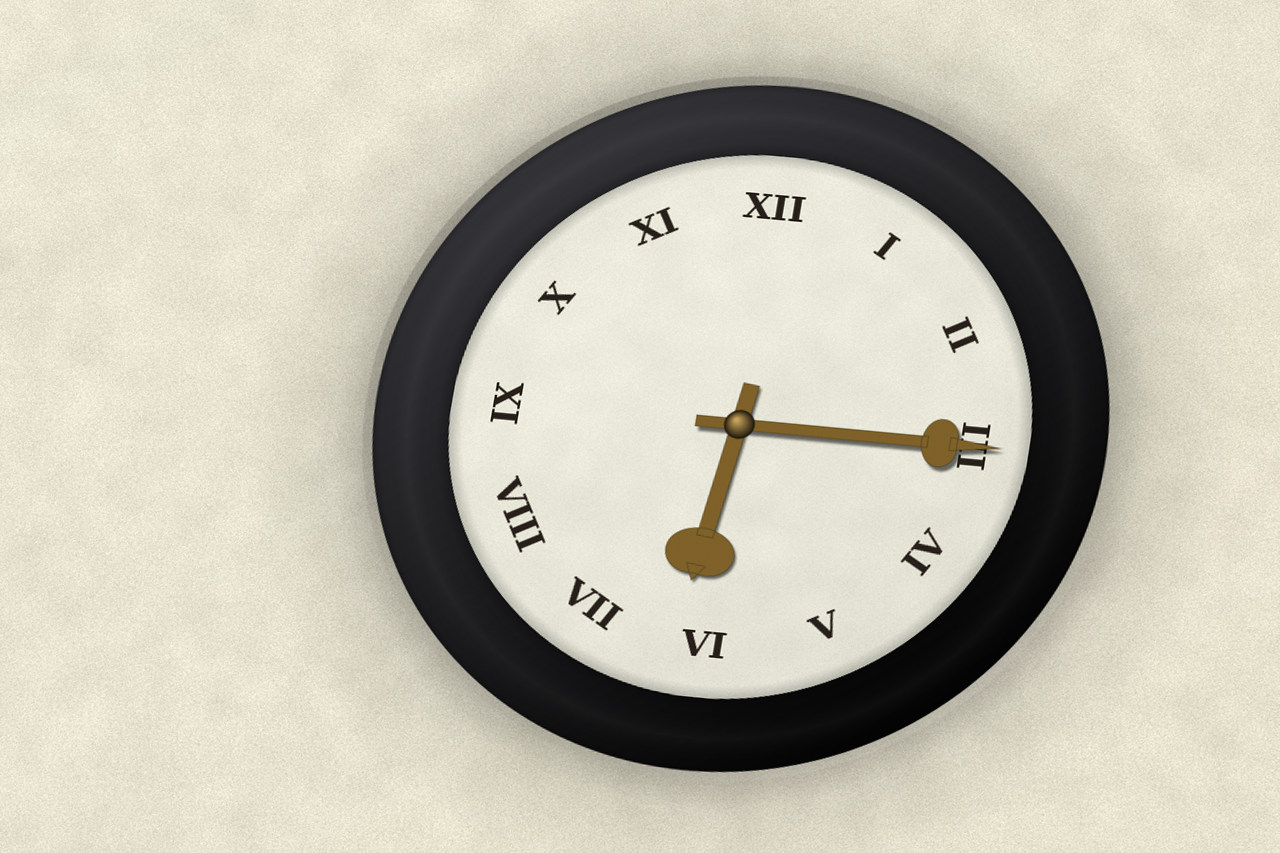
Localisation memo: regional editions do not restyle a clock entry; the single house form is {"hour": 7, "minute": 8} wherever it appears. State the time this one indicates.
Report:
{"hour": 6, "minute": 15}
